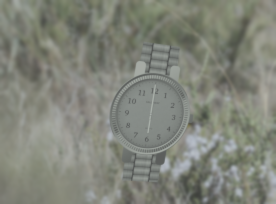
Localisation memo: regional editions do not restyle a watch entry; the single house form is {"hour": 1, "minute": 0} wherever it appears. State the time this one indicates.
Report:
{"hour": 6, "minute": 0}
